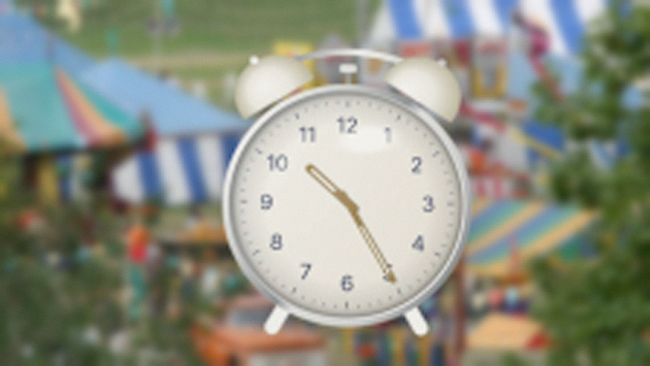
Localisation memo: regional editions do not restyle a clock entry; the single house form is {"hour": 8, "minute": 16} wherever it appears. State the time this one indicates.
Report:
{"hour": 10, "minute": 25}
